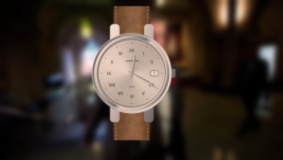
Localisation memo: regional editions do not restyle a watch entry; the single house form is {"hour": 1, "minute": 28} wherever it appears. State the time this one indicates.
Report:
{"hour": 12, "minute": 20}
